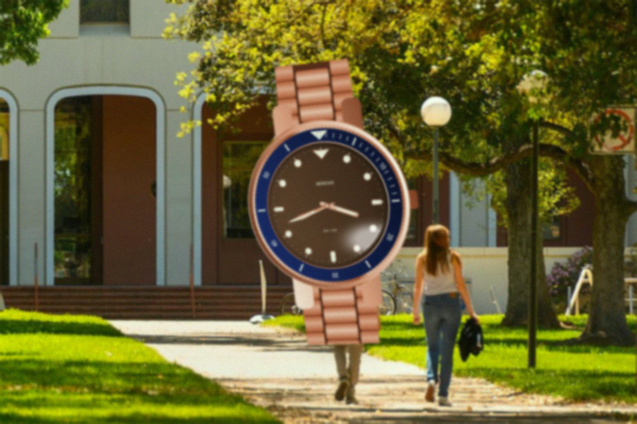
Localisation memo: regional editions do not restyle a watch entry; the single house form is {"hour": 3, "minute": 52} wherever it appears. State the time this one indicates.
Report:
{"hour": 3, "minute": 42}
